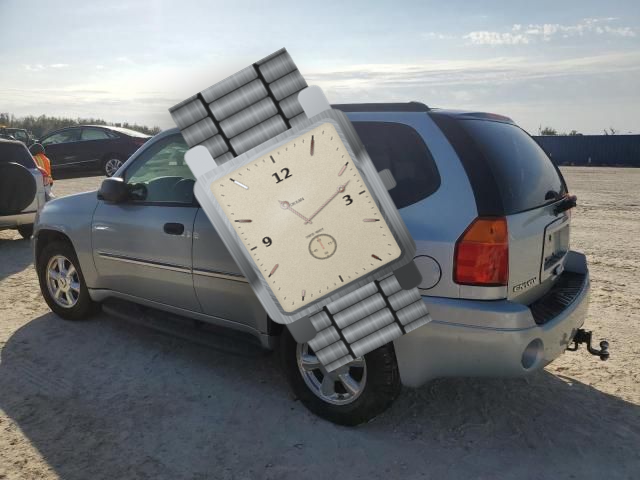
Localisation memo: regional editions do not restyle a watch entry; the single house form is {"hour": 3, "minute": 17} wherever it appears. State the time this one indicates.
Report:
{"hour": 11, "minute": 12}
